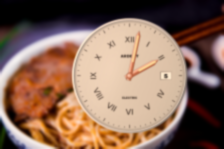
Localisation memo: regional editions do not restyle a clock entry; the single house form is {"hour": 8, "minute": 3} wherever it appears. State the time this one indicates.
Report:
{"hour": 2, "minute": 2}
